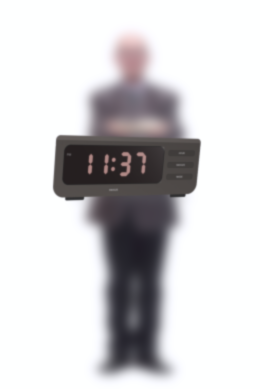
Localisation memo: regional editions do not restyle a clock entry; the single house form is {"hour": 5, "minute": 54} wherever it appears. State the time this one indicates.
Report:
{"hour": 11, "minute": 37}
